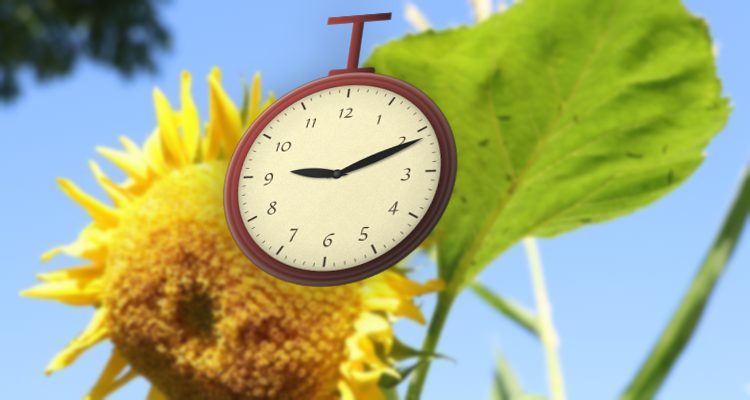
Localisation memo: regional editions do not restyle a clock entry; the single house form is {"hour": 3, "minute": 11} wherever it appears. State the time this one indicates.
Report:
{"hour": 9, "minute": 11}
